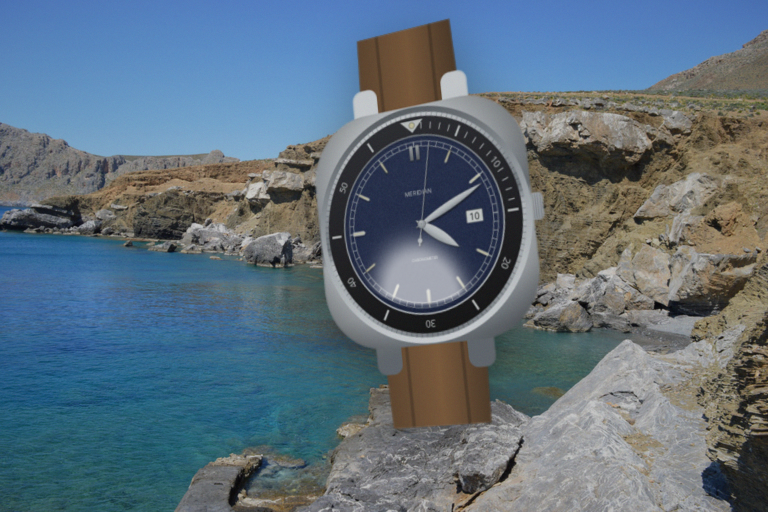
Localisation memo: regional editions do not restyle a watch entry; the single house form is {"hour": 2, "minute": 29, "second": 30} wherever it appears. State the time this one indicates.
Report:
{"hour": 4, "minute": 11, "second": 2}
